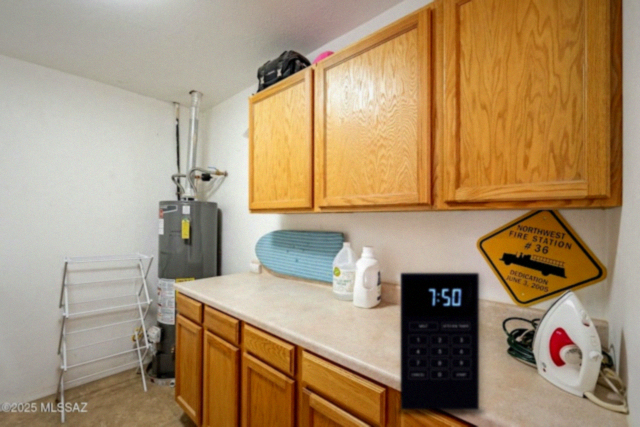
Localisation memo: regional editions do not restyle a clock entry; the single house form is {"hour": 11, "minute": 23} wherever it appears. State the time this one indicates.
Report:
{"hour": 7, "minute": 50}
